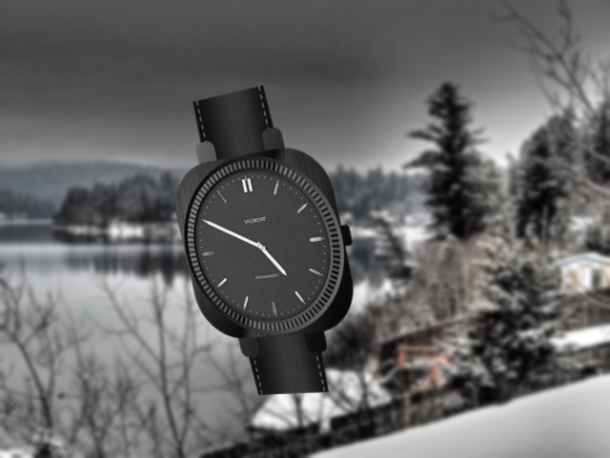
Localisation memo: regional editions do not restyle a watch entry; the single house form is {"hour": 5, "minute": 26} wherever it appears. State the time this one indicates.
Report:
{"hour": 4, "minute": 50}
